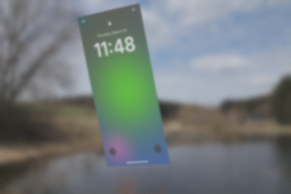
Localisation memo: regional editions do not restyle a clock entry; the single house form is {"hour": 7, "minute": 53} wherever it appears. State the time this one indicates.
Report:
{"hour": 11, "minute": 48}
